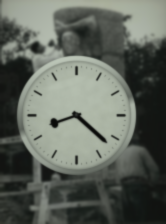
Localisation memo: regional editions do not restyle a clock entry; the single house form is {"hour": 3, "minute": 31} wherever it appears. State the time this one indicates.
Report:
{"hour": 8, "minute": 22}
